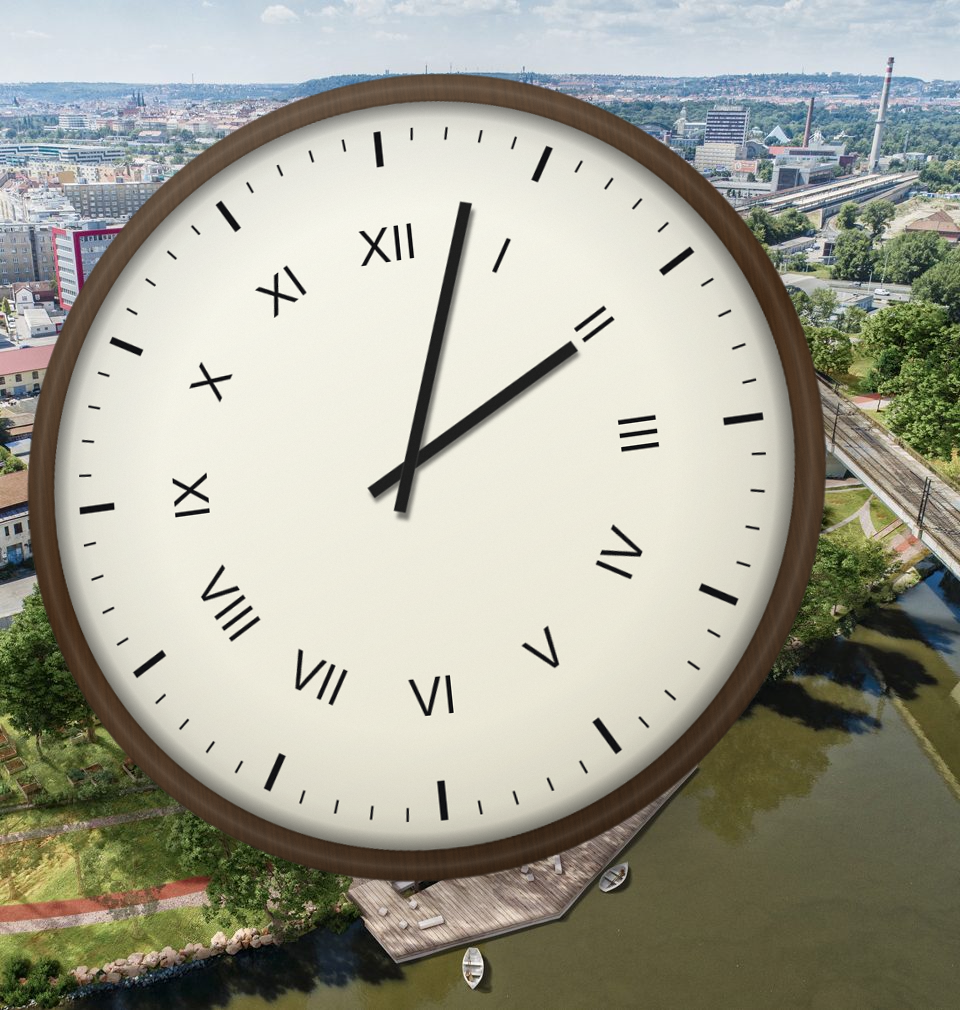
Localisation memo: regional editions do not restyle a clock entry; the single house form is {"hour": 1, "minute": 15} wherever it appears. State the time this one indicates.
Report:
{"hour": 2, "minute": 3}
